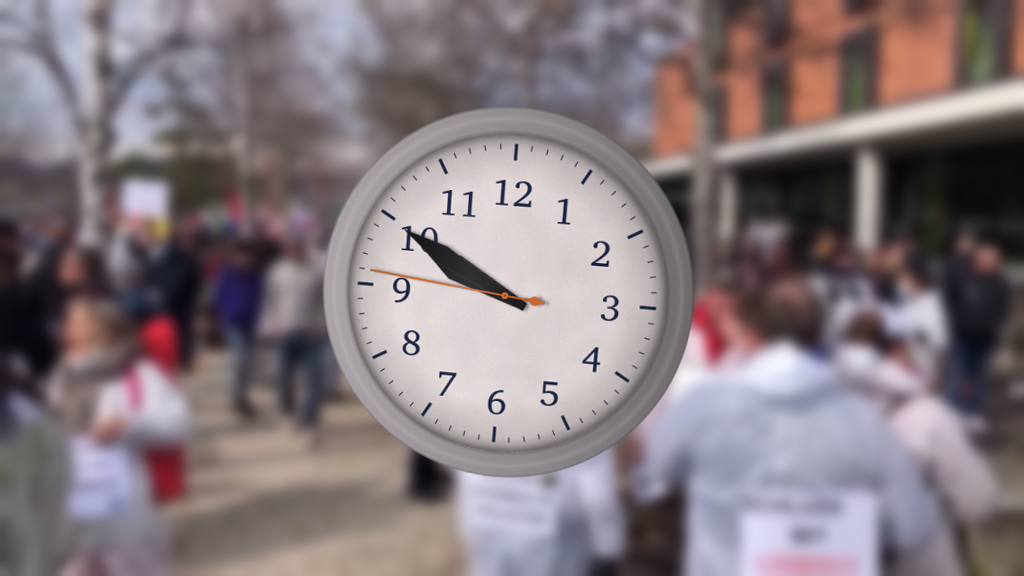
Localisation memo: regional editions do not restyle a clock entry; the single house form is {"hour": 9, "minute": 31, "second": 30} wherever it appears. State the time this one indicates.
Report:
{"hour": 9, "minute": 49, "second": 46}
